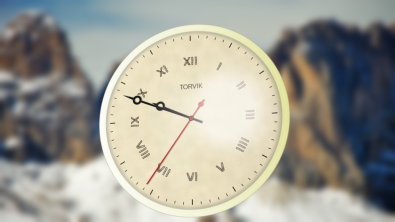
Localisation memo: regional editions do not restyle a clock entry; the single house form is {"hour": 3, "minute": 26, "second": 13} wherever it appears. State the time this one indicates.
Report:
{"hour": 9, "minute": 48, "second": 36}
